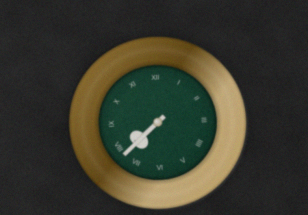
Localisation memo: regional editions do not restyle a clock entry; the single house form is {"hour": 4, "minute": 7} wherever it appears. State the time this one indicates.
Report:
{"hour": 7, "minute": 38}
